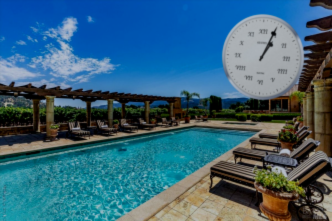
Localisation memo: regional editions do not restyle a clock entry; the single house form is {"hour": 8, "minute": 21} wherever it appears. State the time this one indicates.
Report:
{"hour": 1, "minute": 4}
